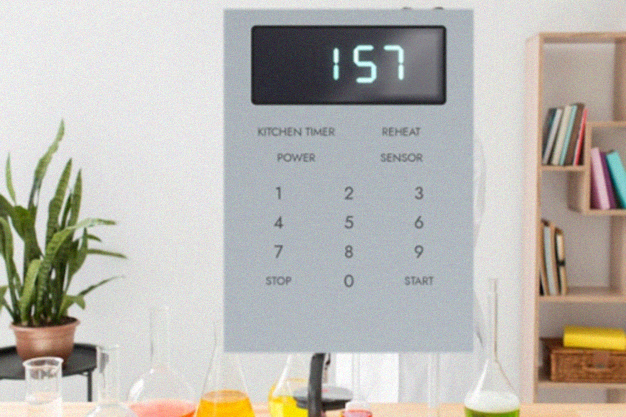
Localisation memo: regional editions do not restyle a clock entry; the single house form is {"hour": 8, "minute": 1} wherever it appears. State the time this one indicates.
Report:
{"hour": 1, "minute": 57}
